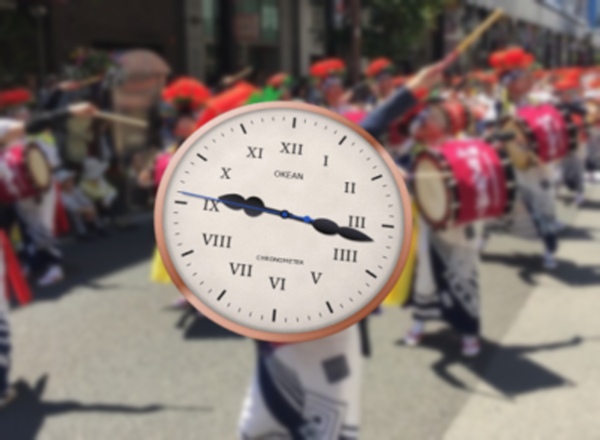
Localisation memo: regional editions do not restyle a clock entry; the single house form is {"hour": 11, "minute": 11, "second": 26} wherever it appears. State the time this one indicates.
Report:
{"hour": 9, "minute": 16, "second": 46}
